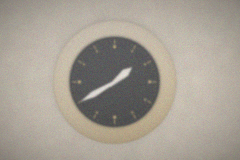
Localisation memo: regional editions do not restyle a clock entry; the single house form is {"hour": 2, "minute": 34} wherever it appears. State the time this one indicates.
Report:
{"hour": 1, "minute": 40}
